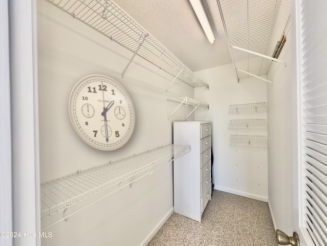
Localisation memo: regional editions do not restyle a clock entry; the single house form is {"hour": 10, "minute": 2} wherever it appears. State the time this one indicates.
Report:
{"hour": 1, "minute": 30}
